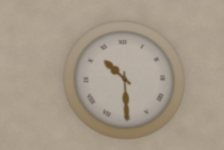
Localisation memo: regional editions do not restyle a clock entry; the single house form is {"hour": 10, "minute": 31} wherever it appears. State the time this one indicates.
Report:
{"hour": 10, "minute": 30}
